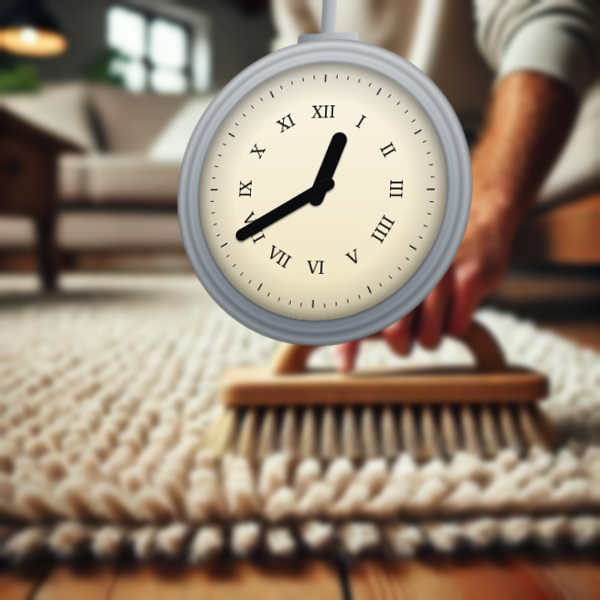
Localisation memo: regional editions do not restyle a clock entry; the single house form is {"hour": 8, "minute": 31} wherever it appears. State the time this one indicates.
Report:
{"hour": 12, "minute": 40}
